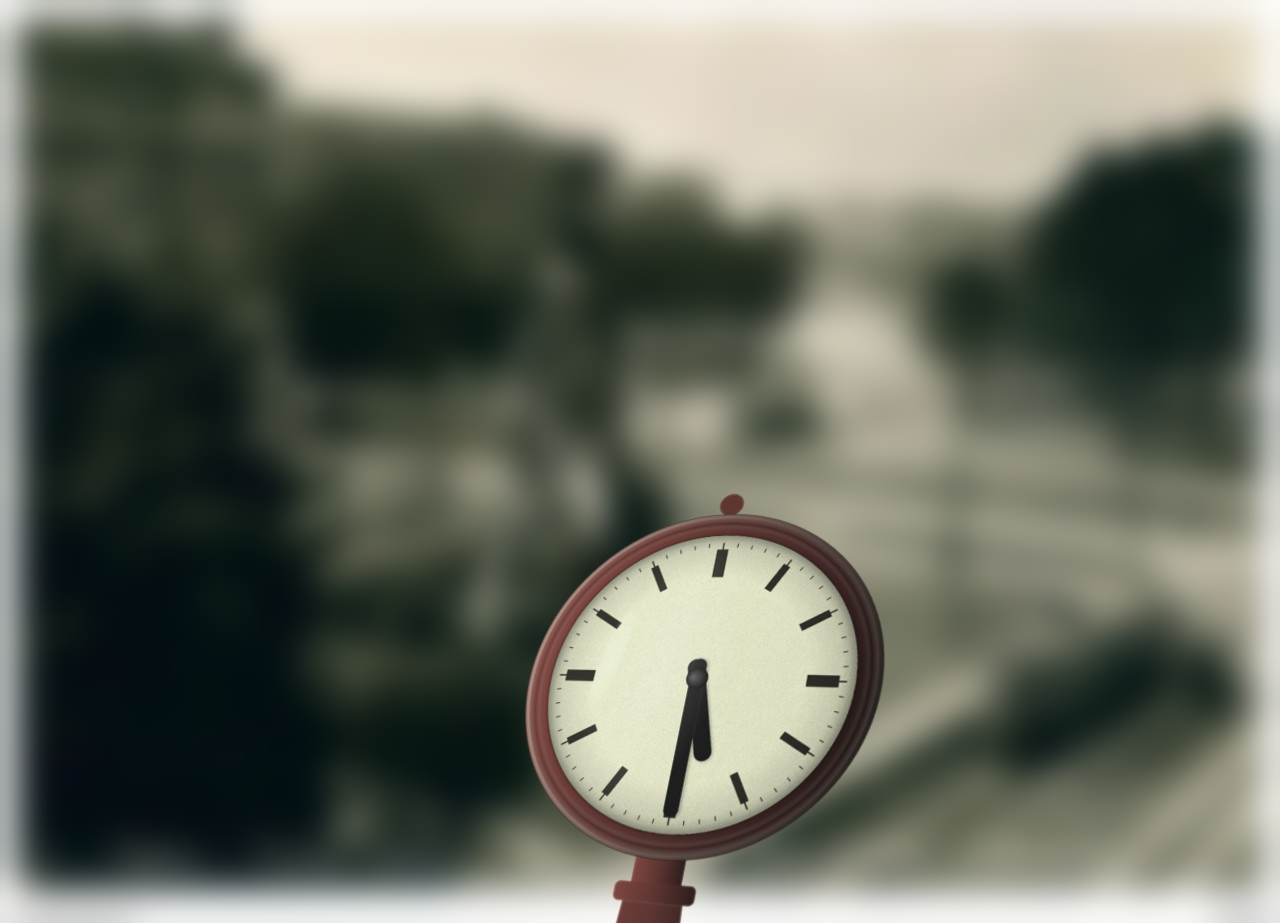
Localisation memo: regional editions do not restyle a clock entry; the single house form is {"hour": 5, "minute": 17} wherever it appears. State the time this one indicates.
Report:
{"hour": 5, "minute": 30}
